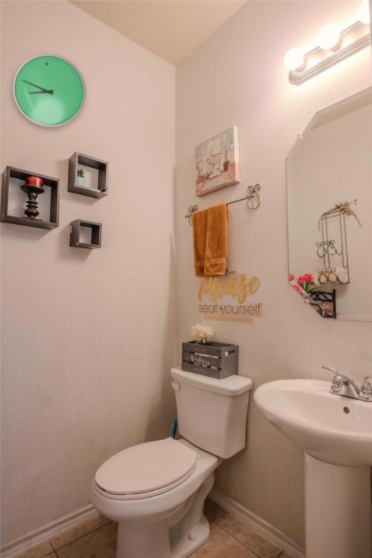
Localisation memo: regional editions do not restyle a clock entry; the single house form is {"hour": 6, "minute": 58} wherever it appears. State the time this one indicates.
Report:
{"hour": 8, "minute": 49}
